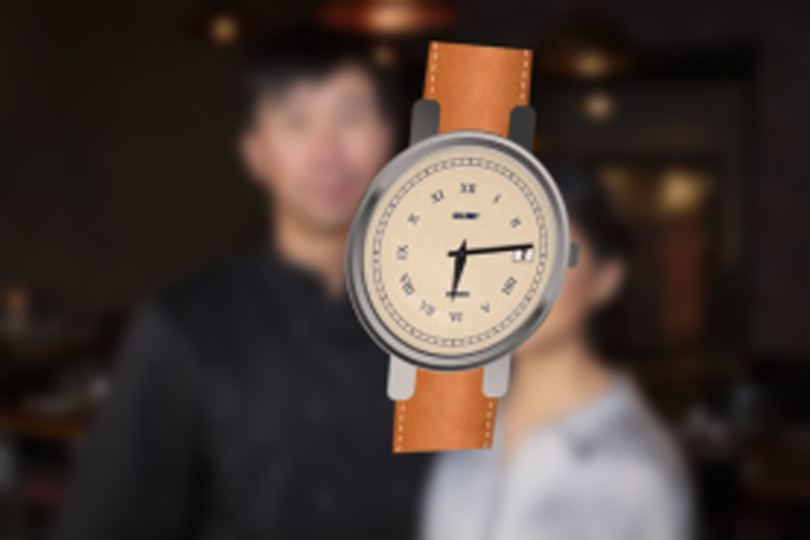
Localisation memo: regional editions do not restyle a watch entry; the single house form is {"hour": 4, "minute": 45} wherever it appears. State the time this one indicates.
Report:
{"hour": 6, "minute": 14}
